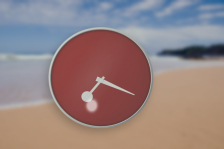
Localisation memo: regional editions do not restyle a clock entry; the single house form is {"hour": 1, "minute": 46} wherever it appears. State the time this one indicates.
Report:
{"hour": 7, "minute": 19}
